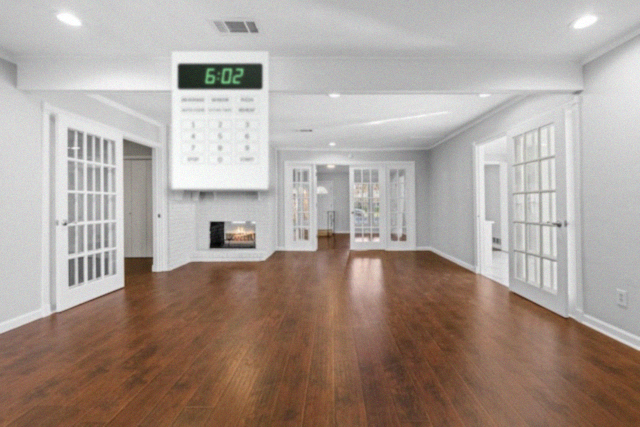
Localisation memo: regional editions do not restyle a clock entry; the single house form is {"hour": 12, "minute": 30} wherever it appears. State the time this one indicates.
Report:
{"hour": 6, "minute": 2}
